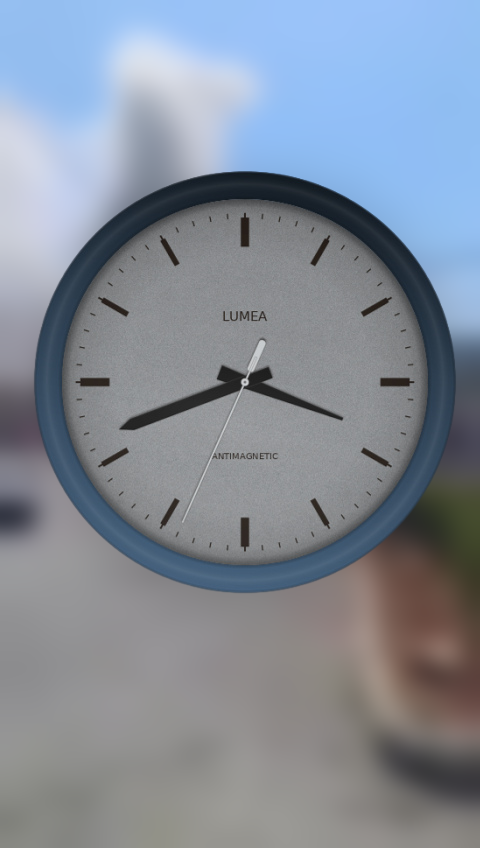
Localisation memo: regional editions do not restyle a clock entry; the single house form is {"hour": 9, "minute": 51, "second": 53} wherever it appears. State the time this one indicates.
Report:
{"hour": 3, "minute": 41, "second": 34}
